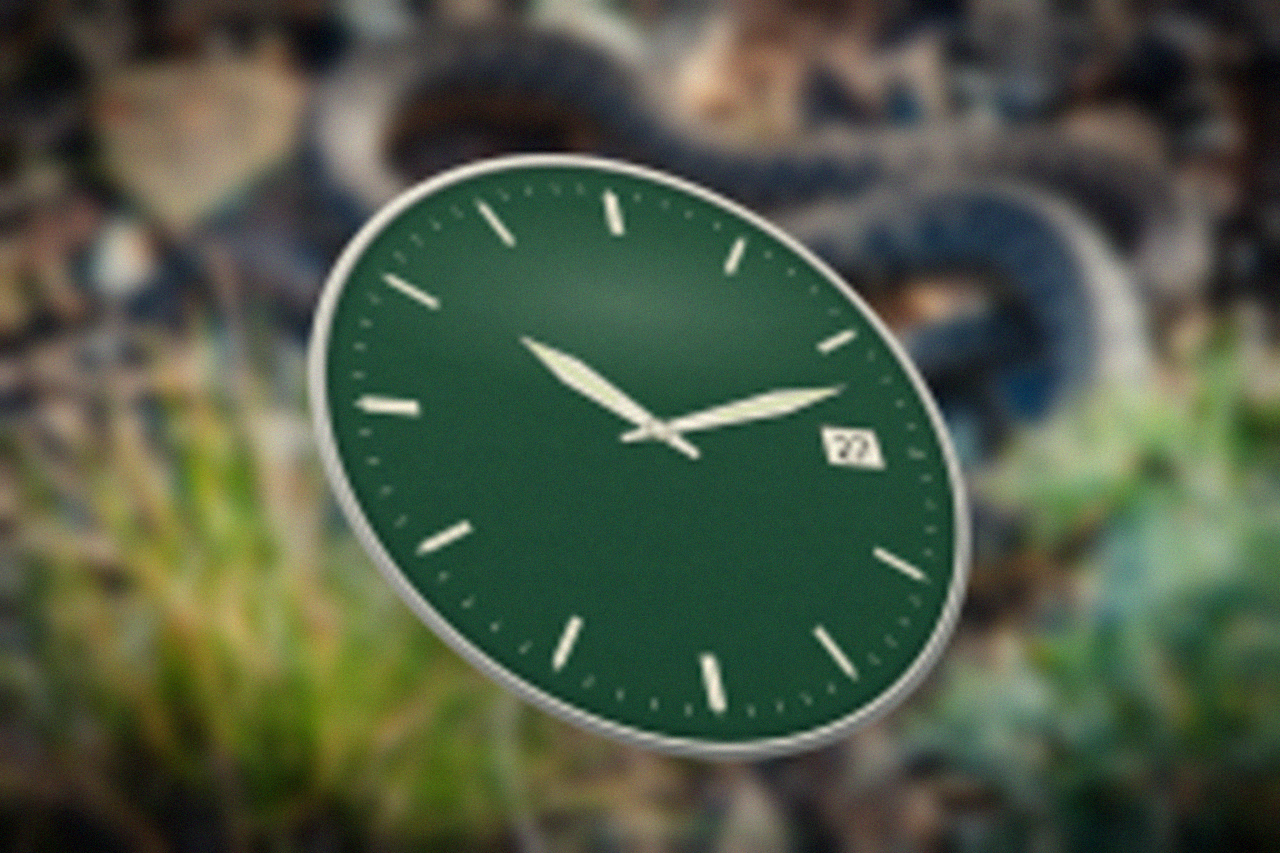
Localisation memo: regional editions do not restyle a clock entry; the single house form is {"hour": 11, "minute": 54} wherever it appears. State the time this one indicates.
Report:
{"hour": 10, "minute": 12}
